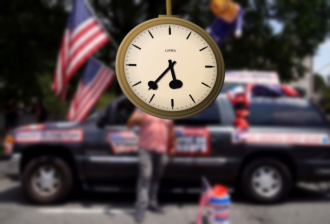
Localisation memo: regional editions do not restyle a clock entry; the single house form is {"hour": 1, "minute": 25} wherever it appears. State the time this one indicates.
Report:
{"hour": 5, "minute": 37}
